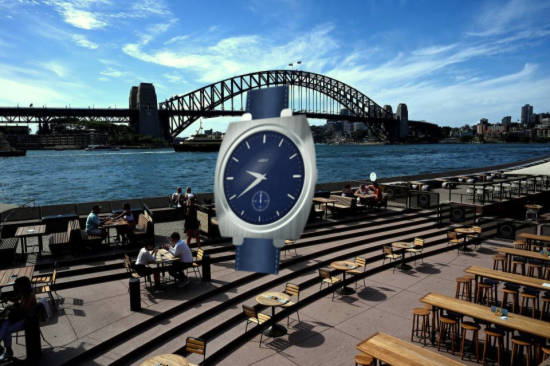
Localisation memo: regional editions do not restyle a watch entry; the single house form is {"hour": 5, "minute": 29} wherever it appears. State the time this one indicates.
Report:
{"hour": 9, "minute": 39}
